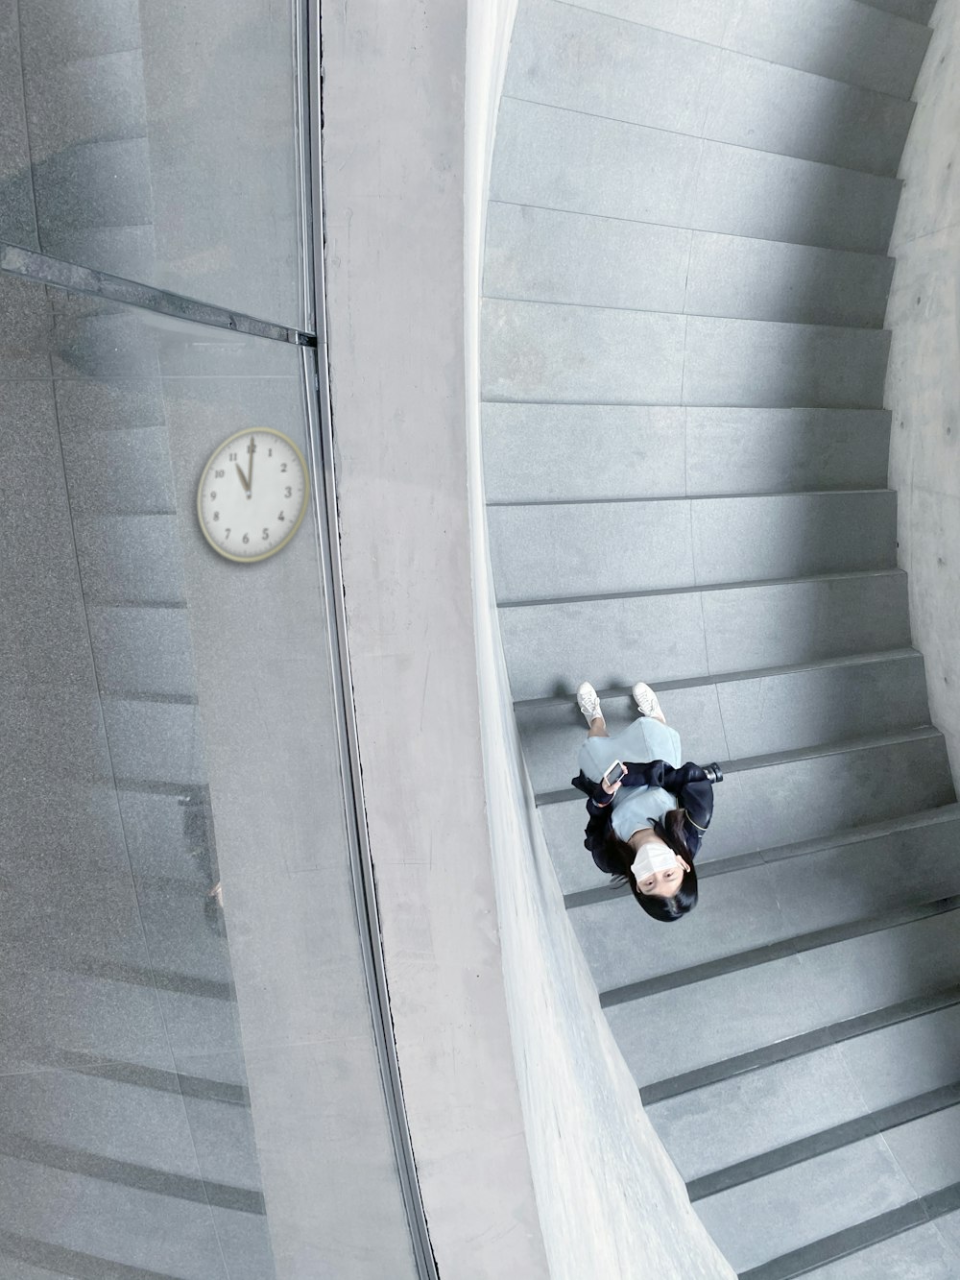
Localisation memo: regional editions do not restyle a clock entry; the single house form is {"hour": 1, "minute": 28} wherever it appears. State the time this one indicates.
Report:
{"hour": 11, "minute": 0}
